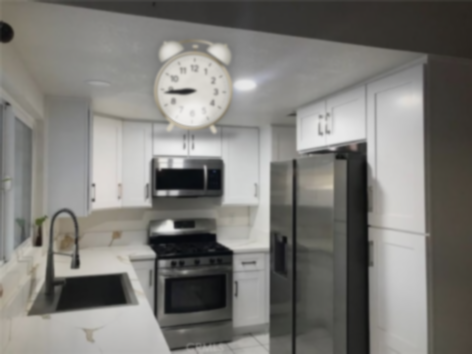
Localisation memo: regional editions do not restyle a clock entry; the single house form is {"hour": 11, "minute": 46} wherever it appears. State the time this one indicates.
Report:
{"hour": 8, "minute": 44}
